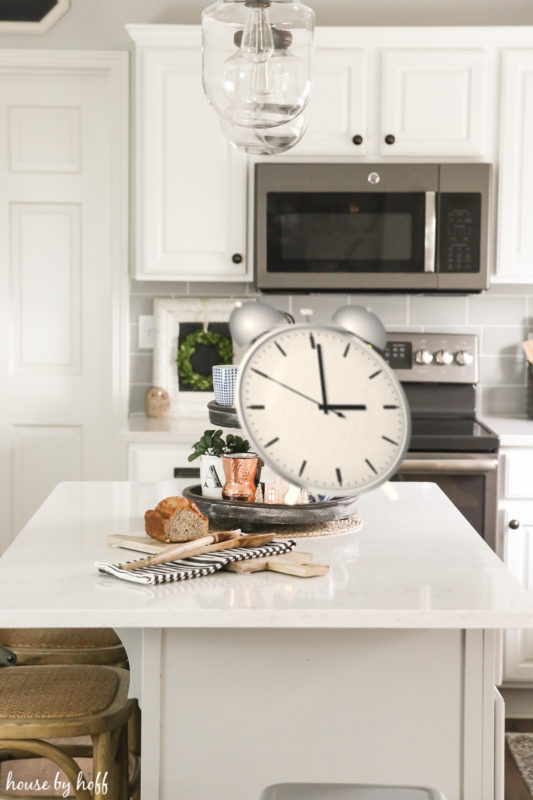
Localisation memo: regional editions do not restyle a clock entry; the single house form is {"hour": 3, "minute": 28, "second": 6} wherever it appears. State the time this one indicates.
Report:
{"hour": 3, "minute": 0, "second": 50}
